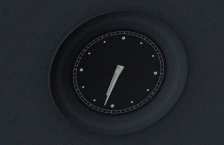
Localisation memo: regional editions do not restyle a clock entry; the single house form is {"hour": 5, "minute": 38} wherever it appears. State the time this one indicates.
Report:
{"hour": 6, "minute": 32}
